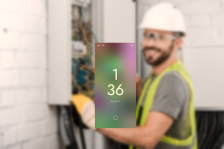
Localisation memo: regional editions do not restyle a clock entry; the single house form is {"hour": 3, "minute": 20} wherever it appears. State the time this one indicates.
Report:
{"hour": 1, "minute": 36}
